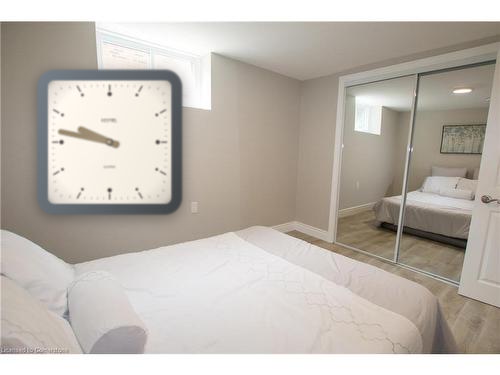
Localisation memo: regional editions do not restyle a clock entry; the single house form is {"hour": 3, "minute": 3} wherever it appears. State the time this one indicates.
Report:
{"hour": 9, "minute": 47}
